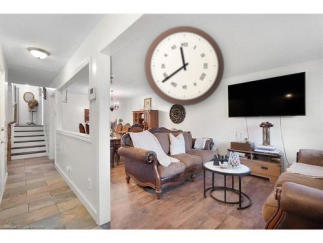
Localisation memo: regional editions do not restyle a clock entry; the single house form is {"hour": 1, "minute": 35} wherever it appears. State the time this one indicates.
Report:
{"hour": 11, "minute": 39}
